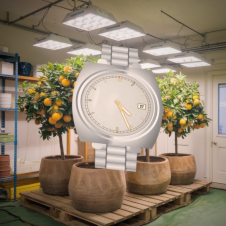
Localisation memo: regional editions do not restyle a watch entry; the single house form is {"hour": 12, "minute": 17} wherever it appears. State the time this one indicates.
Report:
{"hour": 4, "minute": 26}
